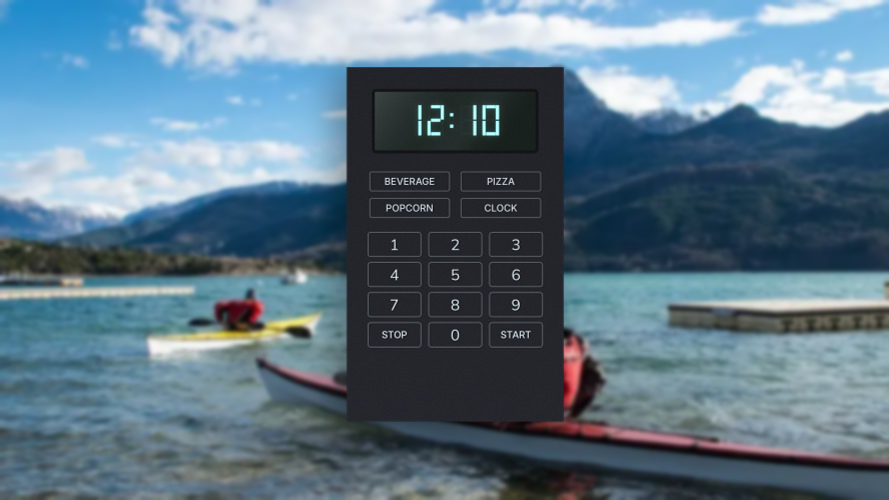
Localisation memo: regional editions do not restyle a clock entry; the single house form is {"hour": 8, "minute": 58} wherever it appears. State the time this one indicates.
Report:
{"hour": 12, "minute": 10}
